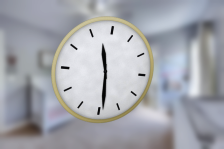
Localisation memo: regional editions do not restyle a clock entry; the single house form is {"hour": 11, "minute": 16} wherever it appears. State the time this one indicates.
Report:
{"hour": 11, "minute": 29}
